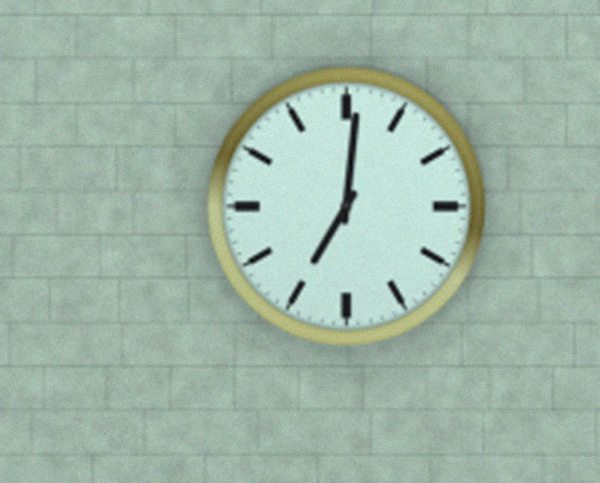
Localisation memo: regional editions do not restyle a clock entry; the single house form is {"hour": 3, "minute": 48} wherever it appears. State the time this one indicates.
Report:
{"hour": 7, "minute": 1}
